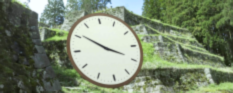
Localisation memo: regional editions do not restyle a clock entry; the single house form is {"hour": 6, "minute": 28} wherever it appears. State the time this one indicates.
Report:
{"hour": 3, "minute": 51}
